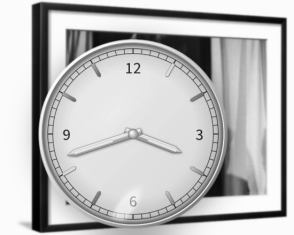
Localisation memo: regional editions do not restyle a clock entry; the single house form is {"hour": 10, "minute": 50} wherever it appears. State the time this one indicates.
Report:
{"hour": 3, "minute": 42}
